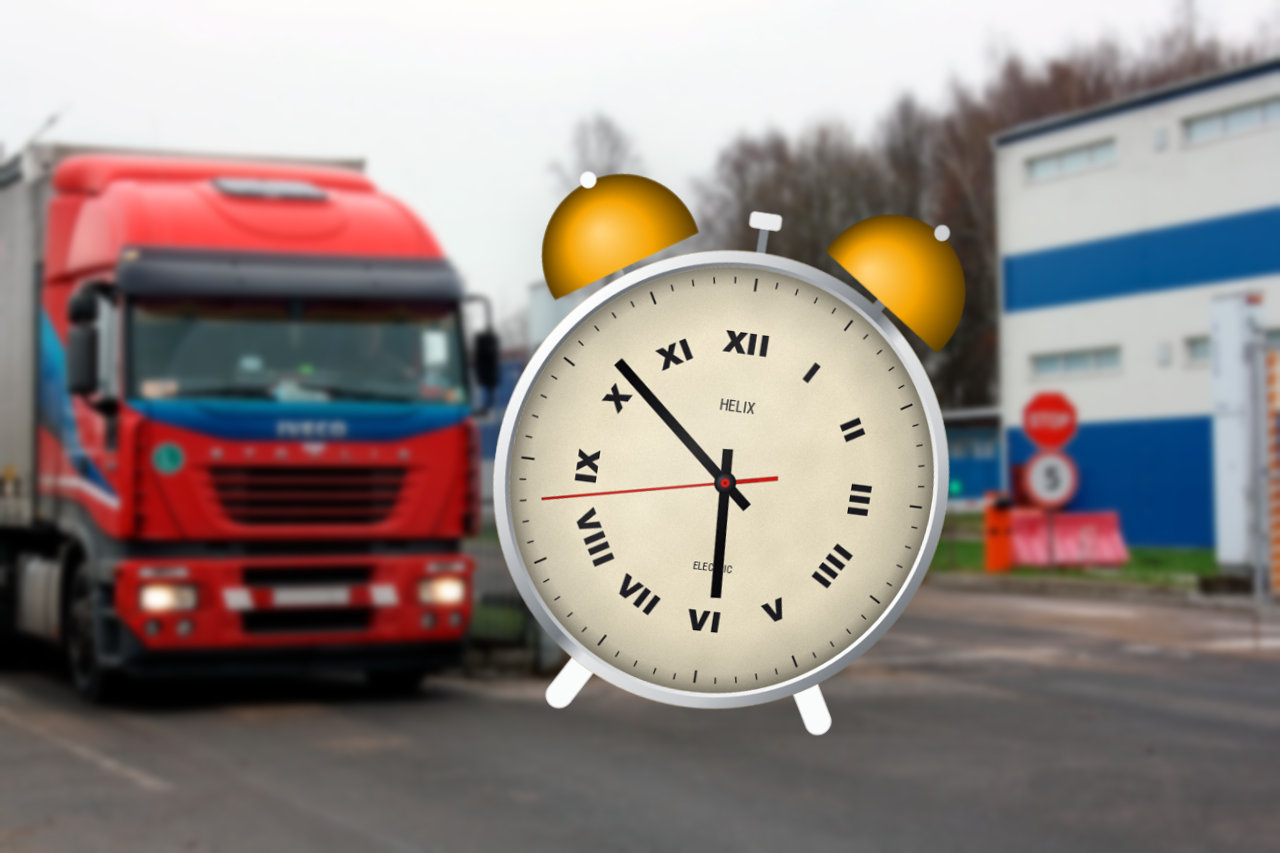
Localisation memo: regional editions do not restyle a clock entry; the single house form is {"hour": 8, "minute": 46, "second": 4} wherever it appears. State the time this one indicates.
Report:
{"hour": 5, "minute": 51, "second": 43}
